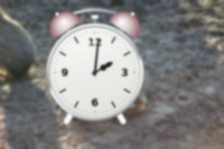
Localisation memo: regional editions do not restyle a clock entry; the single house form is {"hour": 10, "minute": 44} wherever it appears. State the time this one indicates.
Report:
{"hour": 2, "minute": 1}
